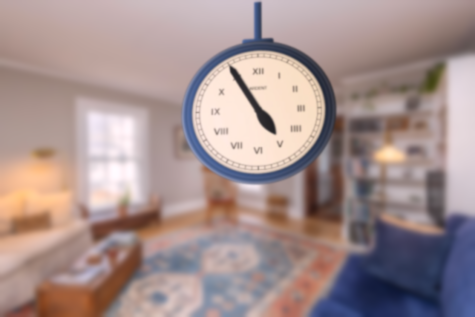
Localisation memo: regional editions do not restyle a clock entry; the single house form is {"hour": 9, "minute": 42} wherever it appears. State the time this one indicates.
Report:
{"hour": 4, "minute": 55}
